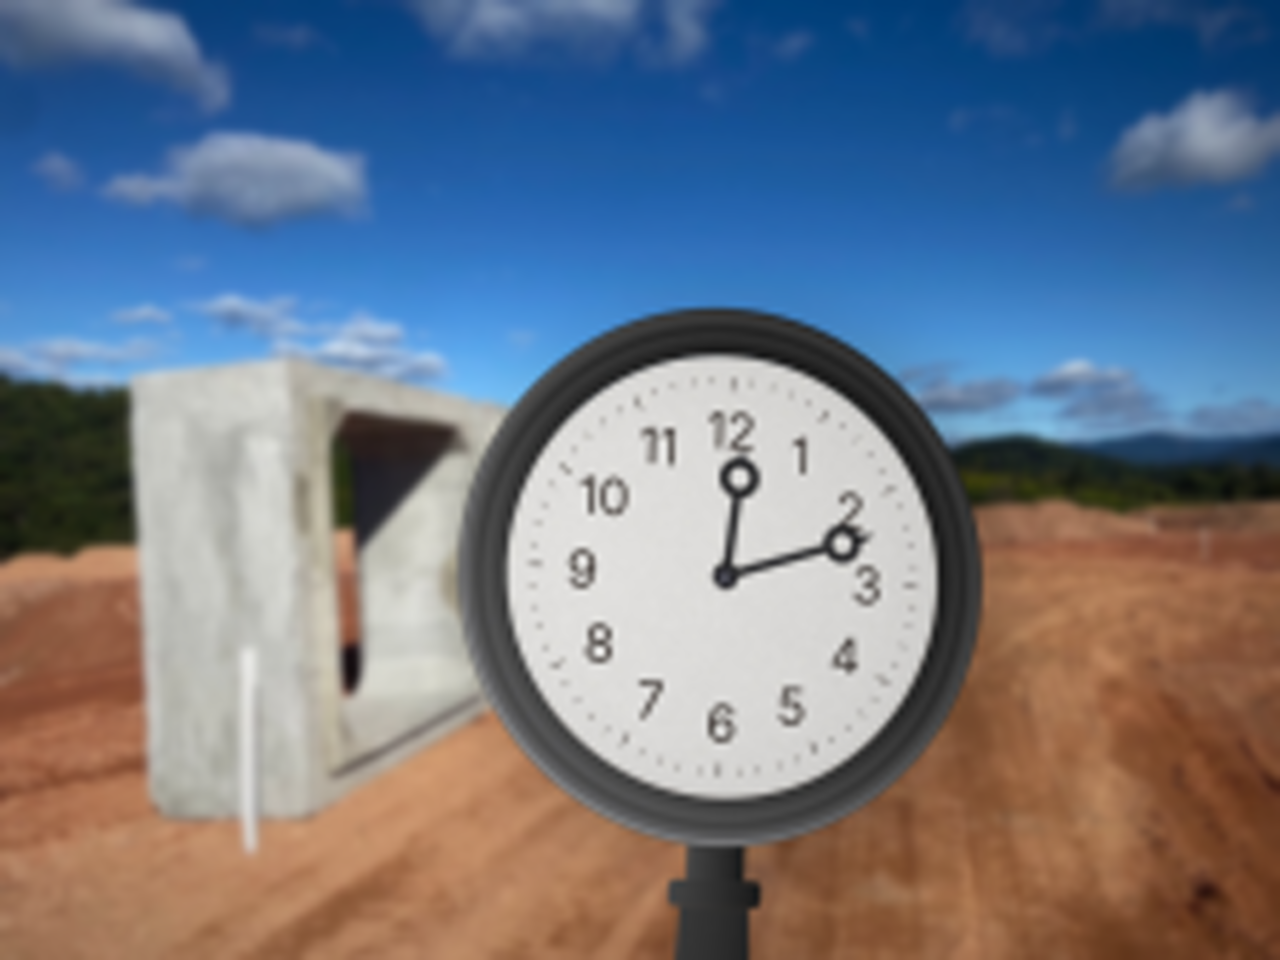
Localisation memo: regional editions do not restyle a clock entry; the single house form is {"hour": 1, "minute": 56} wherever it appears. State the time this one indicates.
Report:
{"hour": 12, "minute": 12}
